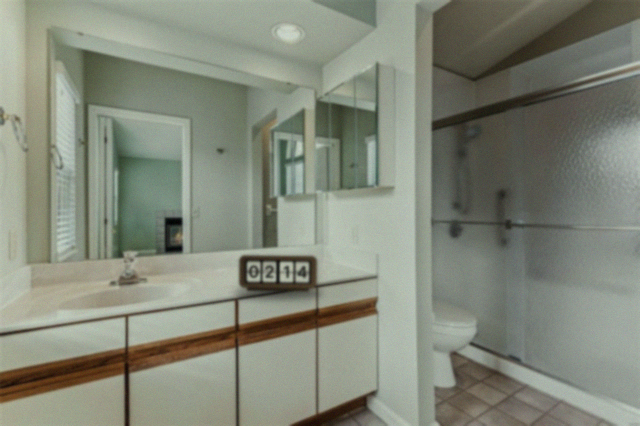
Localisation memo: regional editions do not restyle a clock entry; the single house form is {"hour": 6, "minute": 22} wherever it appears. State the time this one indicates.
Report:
{"hour": 2, "minute": 14}
